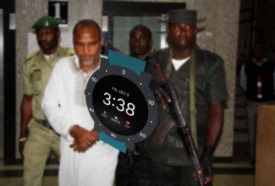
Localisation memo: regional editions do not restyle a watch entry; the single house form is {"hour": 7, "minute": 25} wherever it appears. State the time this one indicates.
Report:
{"hour": 3, "minute": 38}
